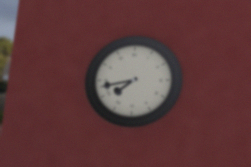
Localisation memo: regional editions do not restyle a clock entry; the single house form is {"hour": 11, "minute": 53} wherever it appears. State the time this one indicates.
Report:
{"hour": 7, "minute": 43}
